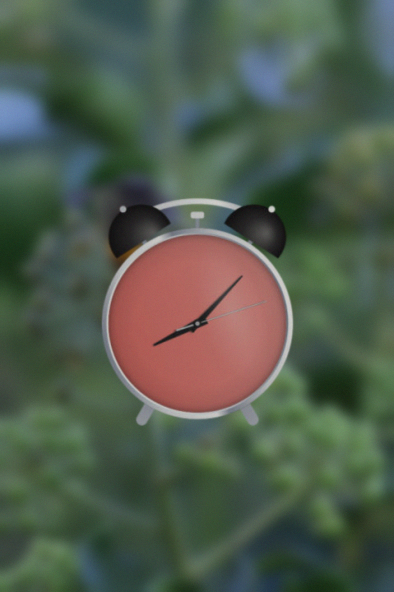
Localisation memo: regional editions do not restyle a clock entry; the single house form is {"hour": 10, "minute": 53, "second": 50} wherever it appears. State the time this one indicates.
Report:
{"hour": 8, "minute": 7, "second": 12}
